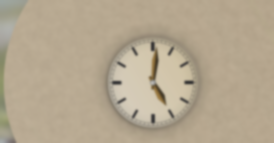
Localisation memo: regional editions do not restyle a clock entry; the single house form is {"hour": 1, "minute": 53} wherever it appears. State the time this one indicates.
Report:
{"hour": 5, "minute": 1}
